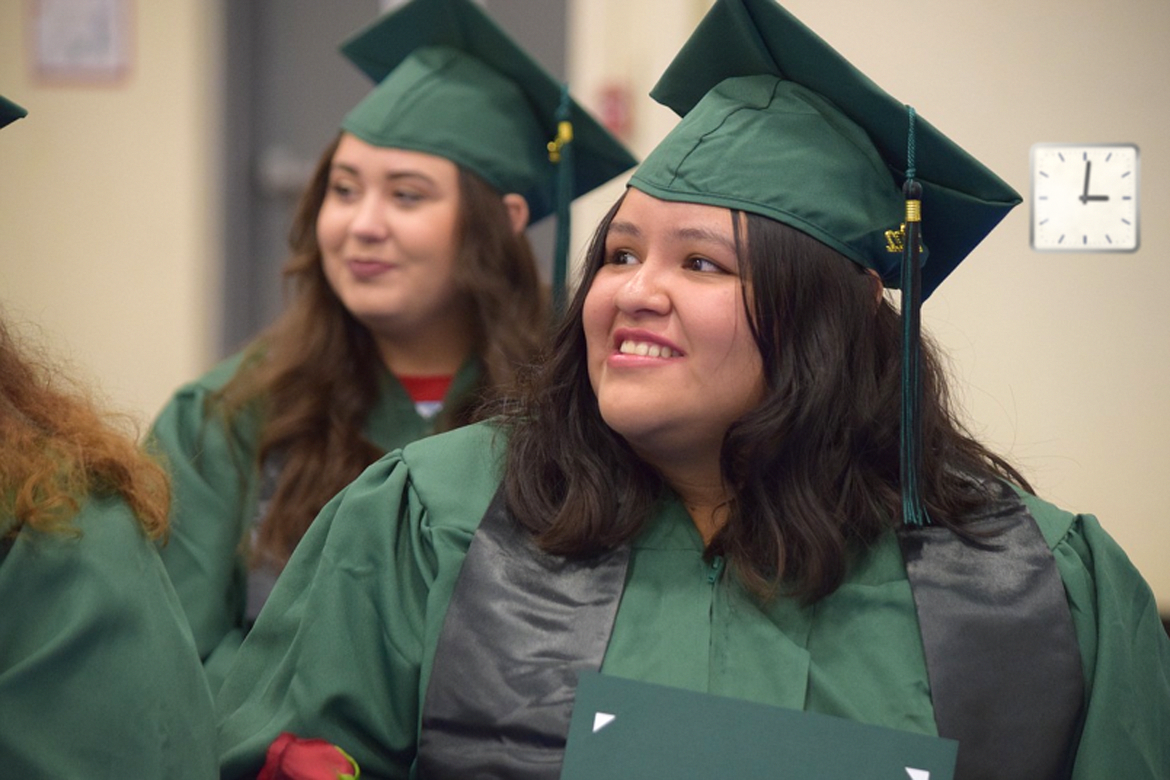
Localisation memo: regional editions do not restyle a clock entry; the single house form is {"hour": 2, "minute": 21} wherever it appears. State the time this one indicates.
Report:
{"hour": 3, "minute": 1}
